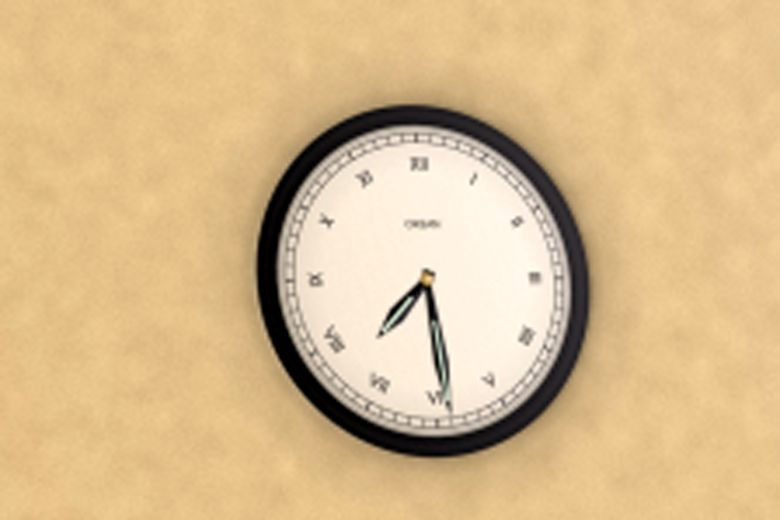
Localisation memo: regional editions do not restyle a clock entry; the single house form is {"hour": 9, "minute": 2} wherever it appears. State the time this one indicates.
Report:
{"hour": 7, "minute": 29}
